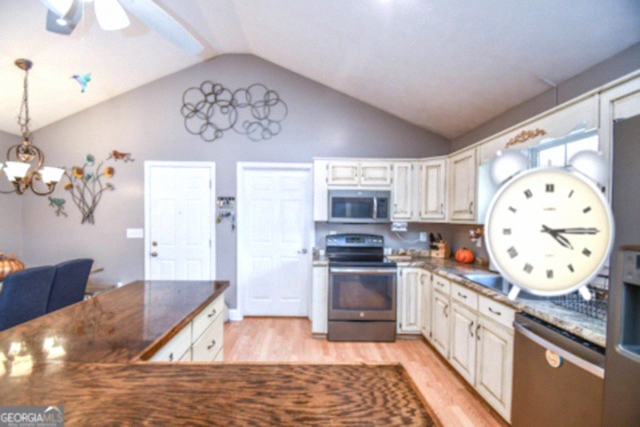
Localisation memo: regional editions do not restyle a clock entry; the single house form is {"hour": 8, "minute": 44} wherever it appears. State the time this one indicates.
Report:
{"hour": 4, "minute": 15}
